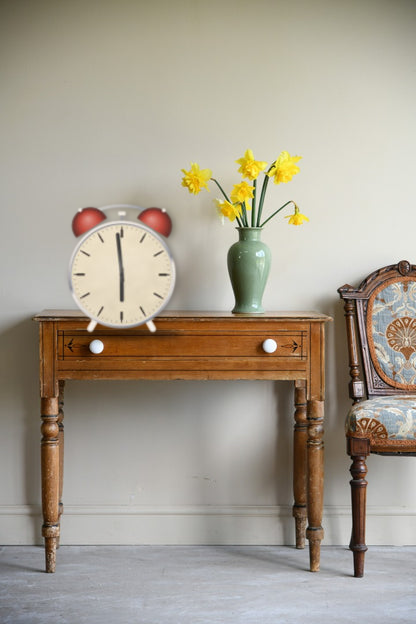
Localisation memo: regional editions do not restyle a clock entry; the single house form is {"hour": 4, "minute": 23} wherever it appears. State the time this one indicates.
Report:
{"hour": 5, "minute": 59}
